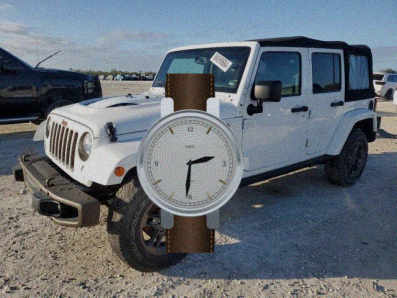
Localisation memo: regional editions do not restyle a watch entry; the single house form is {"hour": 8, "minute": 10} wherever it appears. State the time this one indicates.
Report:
{"hour": 2, "minute": 31}
